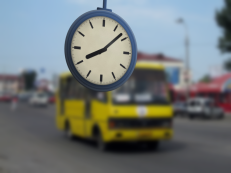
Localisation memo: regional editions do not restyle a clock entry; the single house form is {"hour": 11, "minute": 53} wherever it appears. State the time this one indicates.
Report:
{"hour": 8, "minute": 8}
